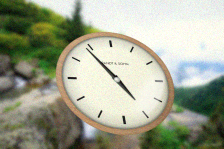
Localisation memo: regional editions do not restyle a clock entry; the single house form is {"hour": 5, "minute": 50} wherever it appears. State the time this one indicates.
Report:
{"hour": 4, "minute": 54}
